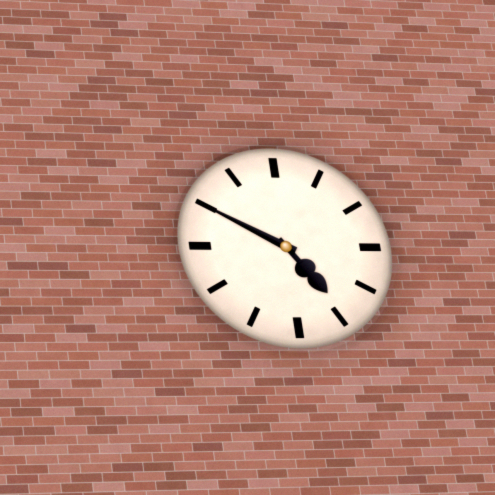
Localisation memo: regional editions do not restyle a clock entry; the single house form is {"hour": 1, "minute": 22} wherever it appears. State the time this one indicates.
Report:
{"hour": 4, "minute": 50}
